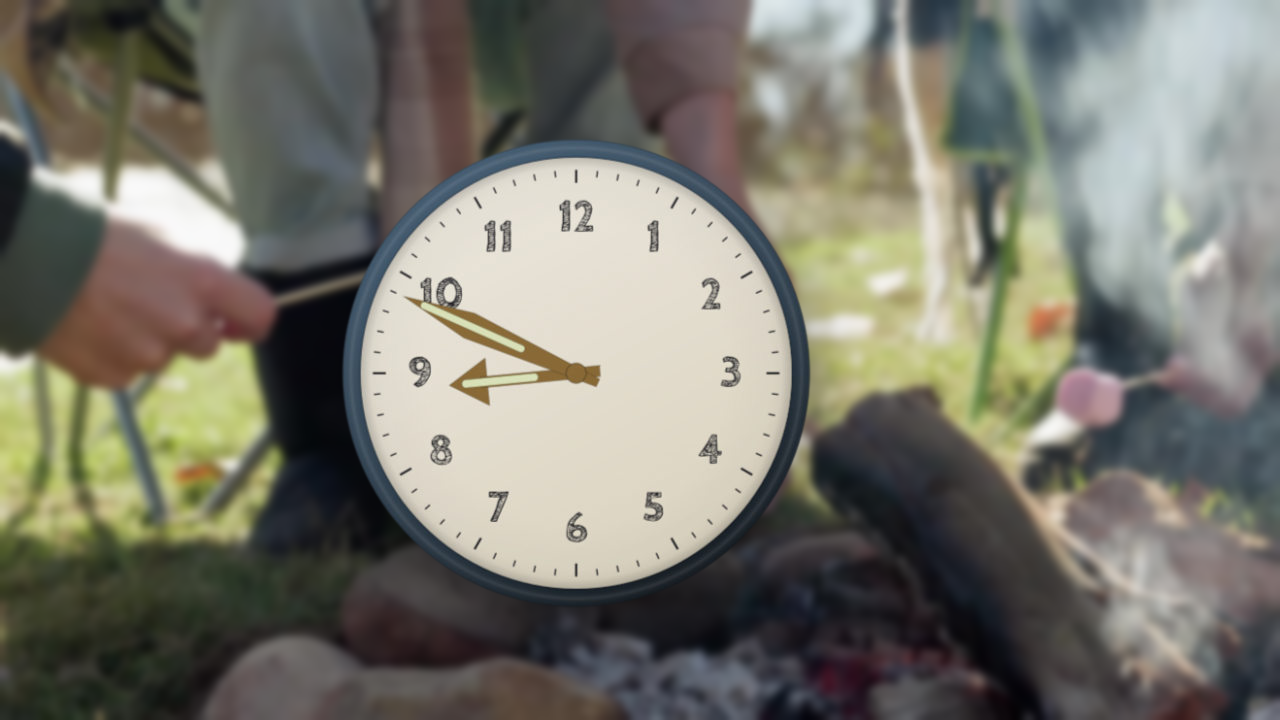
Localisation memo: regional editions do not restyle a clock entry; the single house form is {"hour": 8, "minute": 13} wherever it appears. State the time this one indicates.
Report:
{"hour": 8, "minute": 49}
